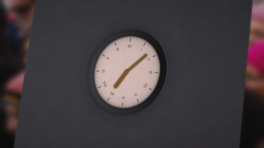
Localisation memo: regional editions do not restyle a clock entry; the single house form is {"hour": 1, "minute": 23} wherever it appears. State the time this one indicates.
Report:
{"hour": 7, "minute": 8}
